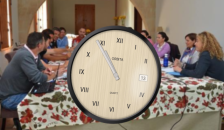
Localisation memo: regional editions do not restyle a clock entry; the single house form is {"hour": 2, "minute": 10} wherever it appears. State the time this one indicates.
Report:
{"hour": 10, "minute": 54}
